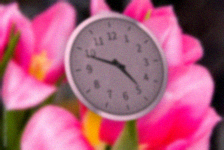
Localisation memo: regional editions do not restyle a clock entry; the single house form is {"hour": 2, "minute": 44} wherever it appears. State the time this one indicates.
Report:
{"hour": 4, "minute": 49}
